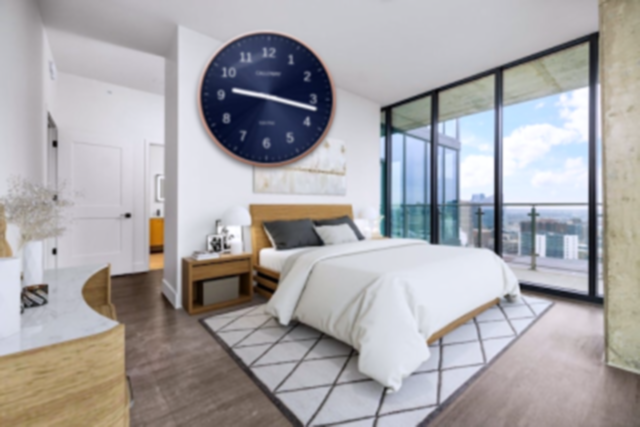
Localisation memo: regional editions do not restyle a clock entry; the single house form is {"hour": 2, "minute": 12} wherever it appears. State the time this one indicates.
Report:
{"hour": 9, "minute": 17}
